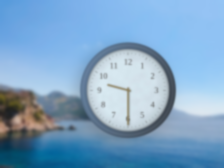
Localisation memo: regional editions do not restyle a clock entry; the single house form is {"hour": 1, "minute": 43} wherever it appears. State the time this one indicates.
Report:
{"hour": 9, "minute": 30}
